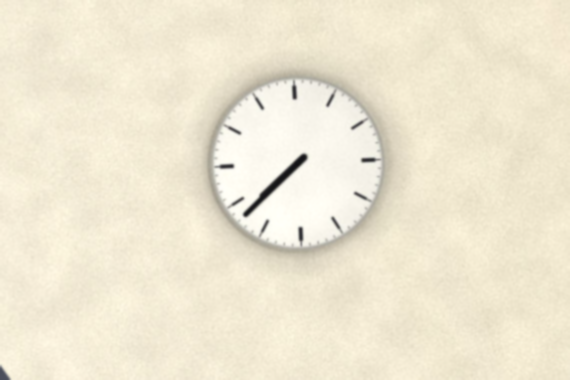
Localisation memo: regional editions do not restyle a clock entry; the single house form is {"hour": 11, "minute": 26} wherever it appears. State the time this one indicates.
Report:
{"hour": 7, "minute": 38}
